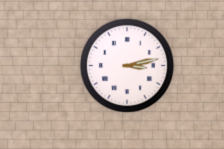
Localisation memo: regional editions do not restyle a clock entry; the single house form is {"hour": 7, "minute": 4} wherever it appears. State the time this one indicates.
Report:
{"hour": 3, "minute": 13}
